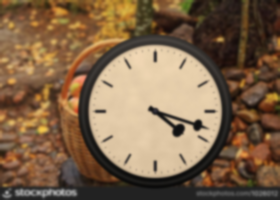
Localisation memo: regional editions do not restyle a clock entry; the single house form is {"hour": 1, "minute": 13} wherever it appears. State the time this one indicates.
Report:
{"hour": 4, "minute": 18}
